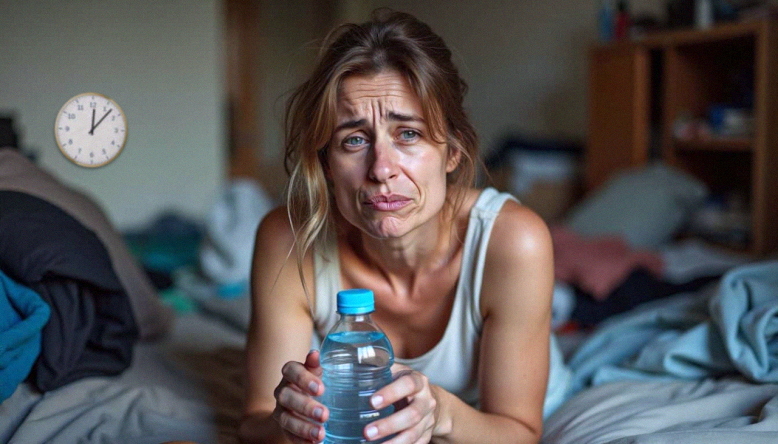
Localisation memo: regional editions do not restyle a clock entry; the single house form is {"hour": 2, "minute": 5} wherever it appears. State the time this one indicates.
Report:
{"hour": 12, "minute": 7}
